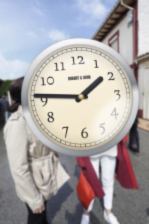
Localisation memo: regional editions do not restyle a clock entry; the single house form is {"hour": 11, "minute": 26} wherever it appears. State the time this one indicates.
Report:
{"hour": 1, "minute": 46}
